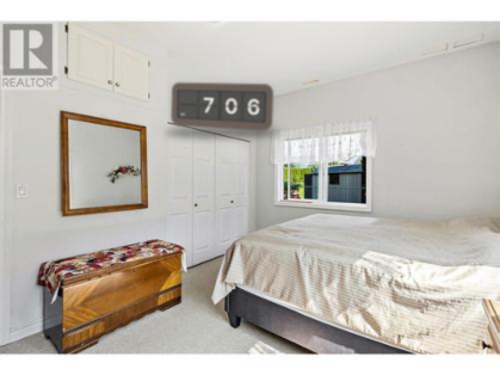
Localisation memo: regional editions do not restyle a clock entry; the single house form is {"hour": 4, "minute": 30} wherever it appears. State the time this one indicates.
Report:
{"hour": 7, "minute": 6}
